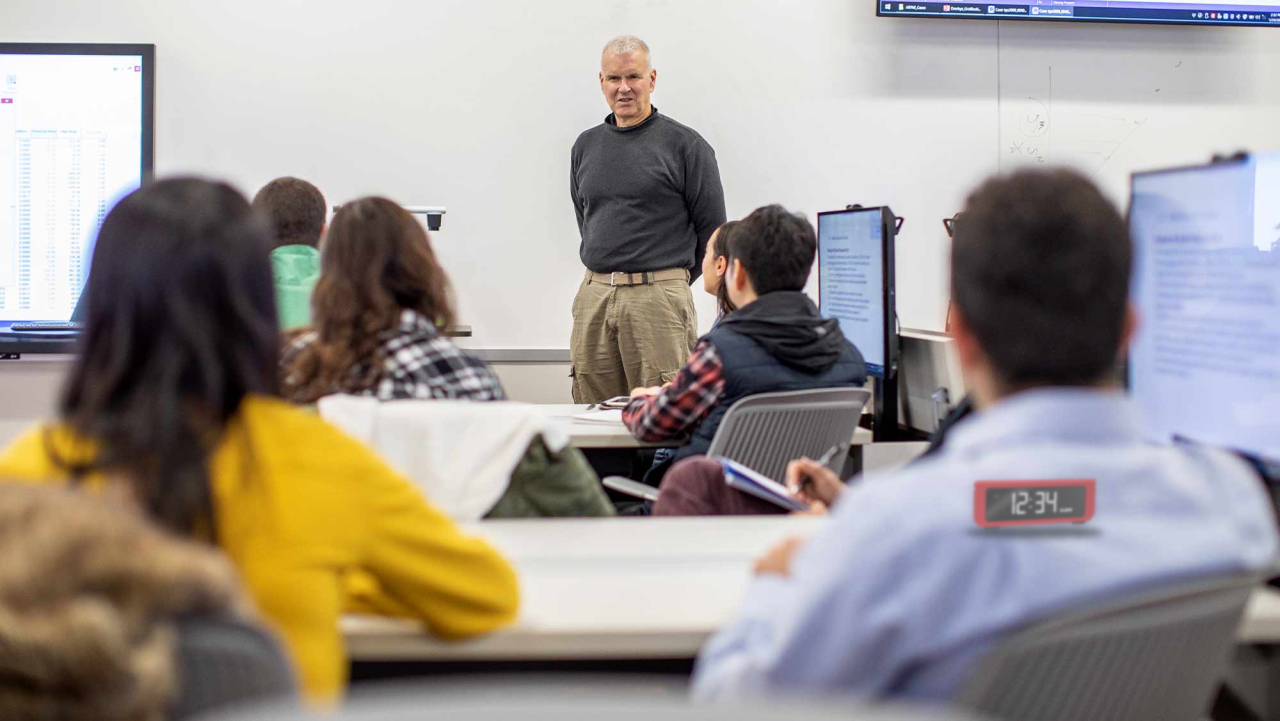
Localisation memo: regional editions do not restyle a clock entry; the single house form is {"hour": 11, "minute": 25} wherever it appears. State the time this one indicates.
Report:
{"hour": 12, "minute": 34}
